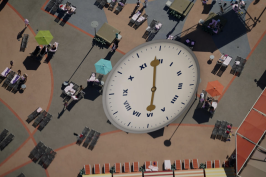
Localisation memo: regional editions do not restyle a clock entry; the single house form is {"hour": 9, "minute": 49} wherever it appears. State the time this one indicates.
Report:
{"hour": 5, "minute": 59}
